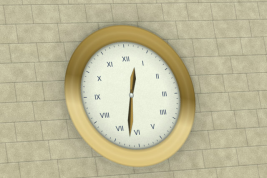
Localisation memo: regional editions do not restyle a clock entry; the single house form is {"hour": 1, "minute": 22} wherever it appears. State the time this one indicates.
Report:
{"hour": 12, "minute": 32}
